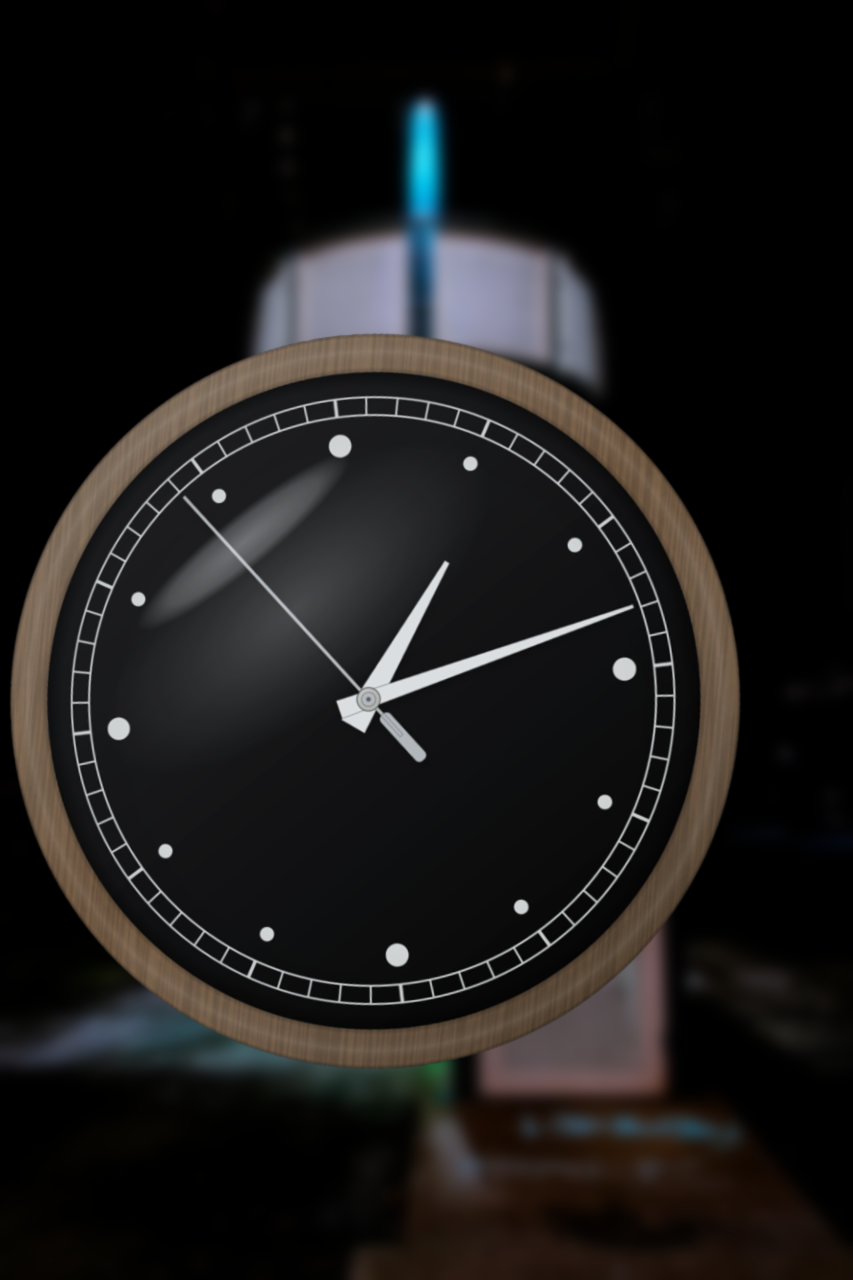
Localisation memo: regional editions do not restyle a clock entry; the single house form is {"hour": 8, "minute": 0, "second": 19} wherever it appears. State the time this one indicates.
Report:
{"hour": 1, "minute": 12, "second": 54}
